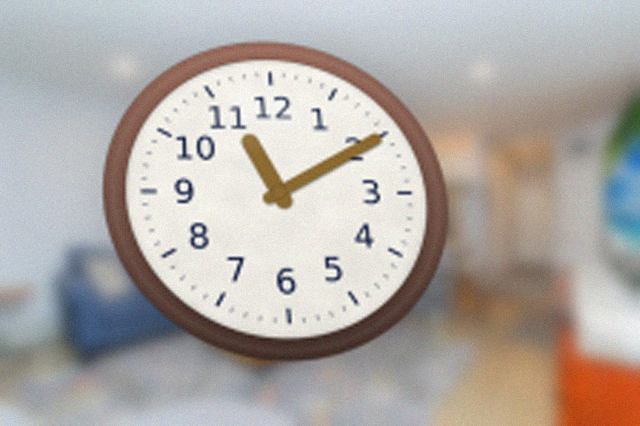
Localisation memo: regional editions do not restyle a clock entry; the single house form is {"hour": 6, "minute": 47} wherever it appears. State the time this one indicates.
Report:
{"hour": 11, "minute": 10}
